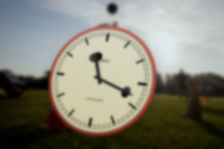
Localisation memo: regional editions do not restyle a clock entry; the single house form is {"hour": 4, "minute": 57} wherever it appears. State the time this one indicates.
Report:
{"hour": 11, "minute": 18}
